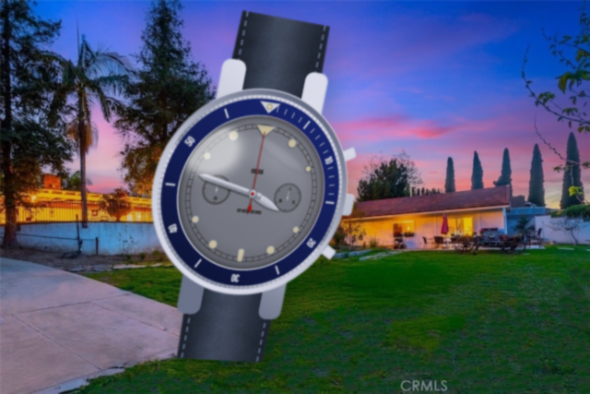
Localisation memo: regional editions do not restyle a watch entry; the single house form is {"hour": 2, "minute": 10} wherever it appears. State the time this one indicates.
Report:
{"hour": 3, "minute": 47}
